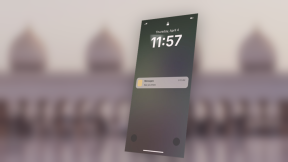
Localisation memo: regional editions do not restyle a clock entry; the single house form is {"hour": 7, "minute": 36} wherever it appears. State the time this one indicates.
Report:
{"hour": 11, "minute": 57}
